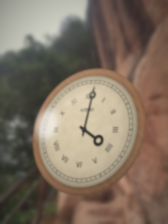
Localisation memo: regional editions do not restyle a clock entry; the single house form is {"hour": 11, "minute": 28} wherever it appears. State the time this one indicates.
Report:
{"hour": 4, "minute": 1}
